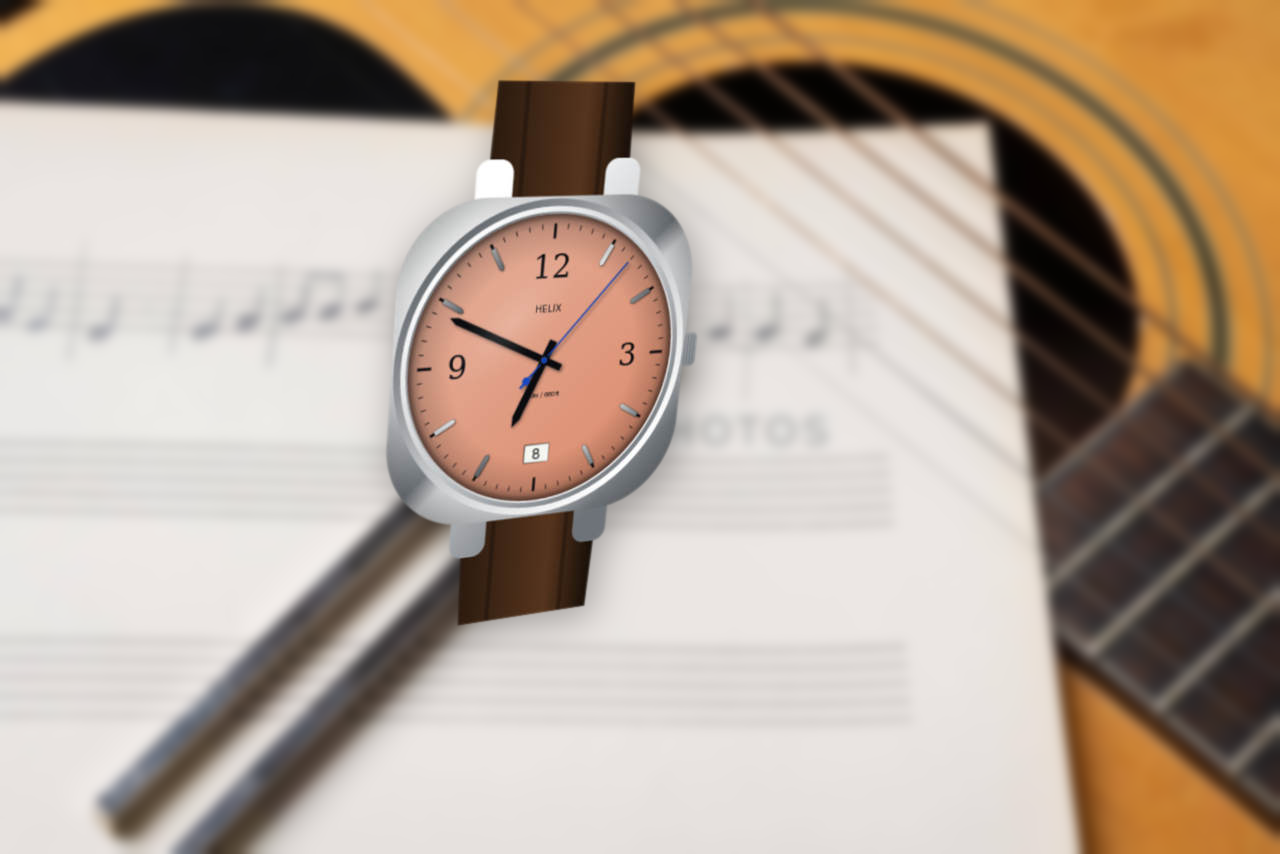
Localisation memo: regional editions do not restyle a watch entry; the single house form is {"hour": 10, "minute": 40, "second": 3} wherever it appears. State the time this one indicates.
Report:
{"hour": 6, "minute": 49, "second": 7}
